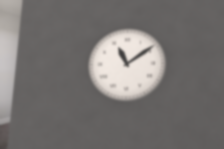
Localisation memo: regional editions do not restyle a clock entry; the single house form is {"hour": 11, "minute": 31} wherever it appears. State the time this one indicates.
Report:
{"hour": 11, "minute": 9}
